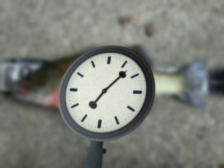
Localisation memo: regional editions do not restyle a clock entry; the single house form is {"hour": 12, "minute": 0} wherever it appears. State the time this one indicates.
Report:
{"hour": 7, "minute": 7}
